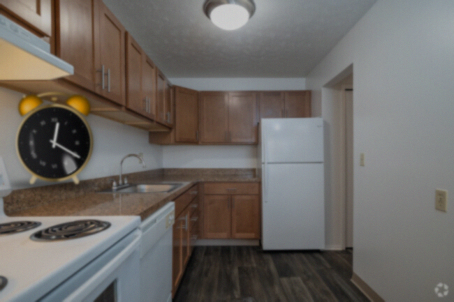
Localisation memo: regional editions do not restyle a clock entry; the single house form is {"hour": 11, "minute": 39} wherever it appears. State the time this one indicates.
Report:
{"hour": 12, "minute": 20}
